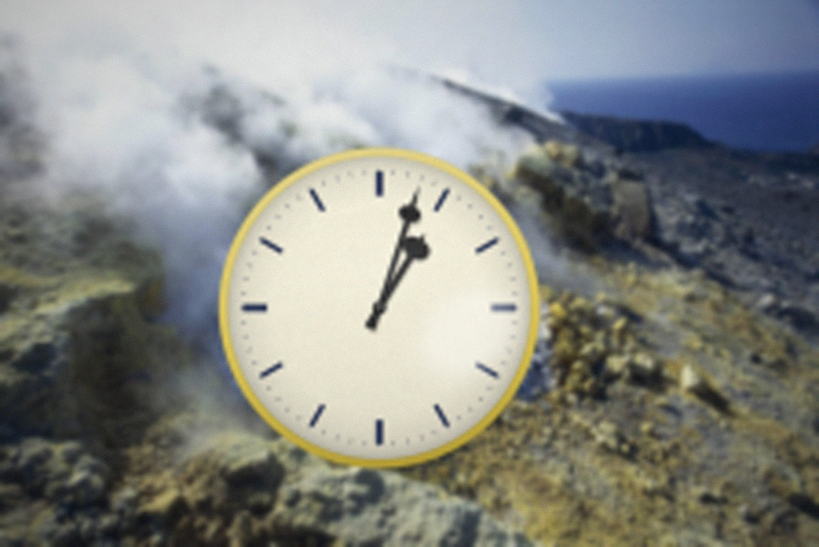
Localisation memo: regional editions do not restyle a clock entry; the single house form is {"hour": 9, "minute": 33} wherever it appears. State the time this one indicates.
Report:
{"hour": 1, "minute": 3}
